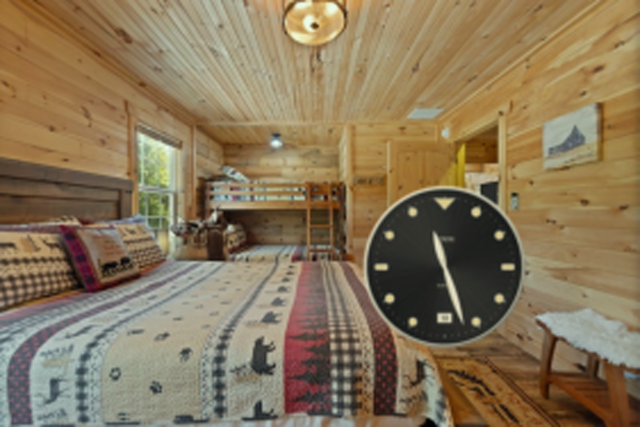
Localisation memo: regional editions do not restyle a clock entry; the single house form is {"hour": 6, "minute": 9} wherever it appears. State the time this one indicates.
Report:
{"hour": 11, "minute": 27}
